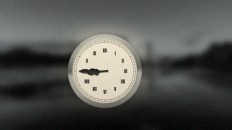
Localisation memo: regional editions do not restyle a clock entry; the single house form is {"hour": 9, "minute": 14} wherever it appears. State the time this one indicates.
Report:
{"hour": 8, "minute": 45}
